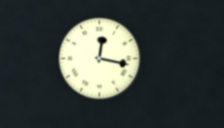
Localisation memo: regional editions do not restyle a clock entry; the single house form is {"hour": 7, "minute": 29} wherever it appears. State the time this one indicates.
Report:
{"hour": 12, "minute": 17}
